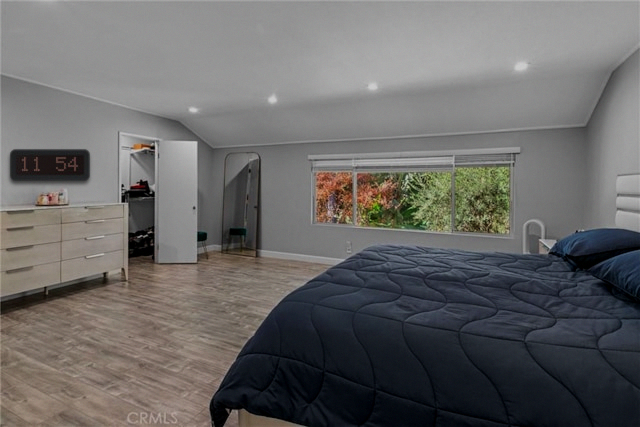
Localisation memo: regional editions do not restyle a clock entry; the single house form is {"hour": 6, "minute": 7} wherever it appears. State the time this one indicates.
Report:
{"hour": 11, "minute": 54}
